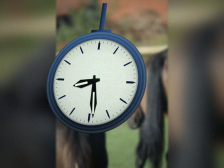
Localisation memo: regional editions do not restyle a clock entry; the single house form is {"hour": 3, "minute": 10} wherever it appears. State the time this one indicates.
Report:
{"hour": 8, "minute": 29}
